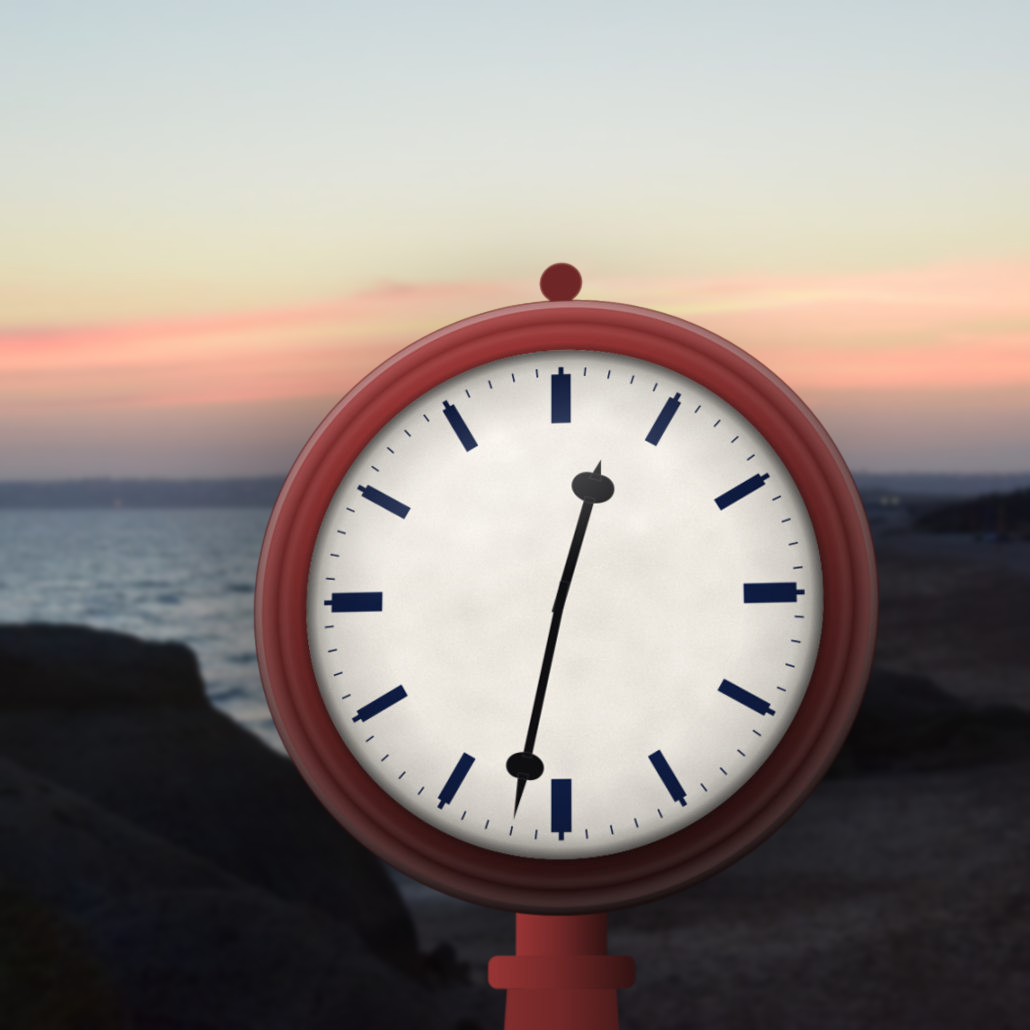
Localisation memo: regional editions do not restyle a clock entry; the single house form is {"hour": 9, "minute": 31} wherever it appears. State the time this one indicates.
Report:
{"hour": 12, "minute": 32}
